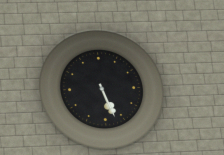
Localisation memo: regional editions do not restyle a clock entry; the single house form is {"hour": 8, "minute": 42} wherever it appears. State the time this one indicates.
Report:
{"hour": 5, "minute": 27}
